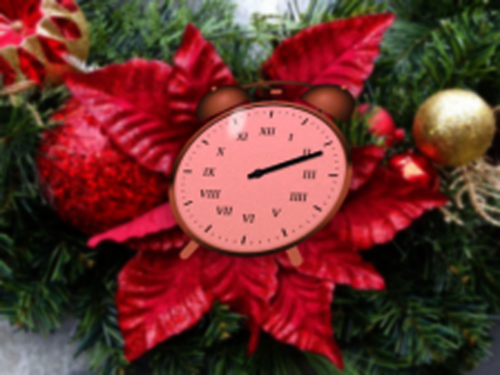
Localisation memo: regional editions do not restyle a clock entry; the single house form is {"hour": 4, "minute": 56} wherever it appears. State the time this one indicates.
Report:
{"hour": 2, "minute": 11}
